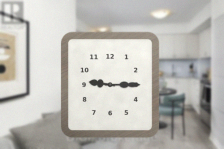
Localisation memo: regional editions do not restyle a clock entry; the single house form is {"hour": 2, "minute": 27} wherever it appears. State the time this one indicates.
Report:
{"hour": 9, "minute": 15}
